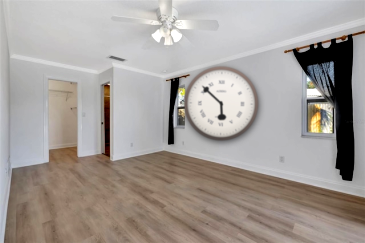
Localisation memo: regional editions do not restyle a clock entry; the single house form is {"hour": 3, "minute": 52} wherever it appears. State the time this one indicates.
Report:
{"hour": 5, "minute": 52}
